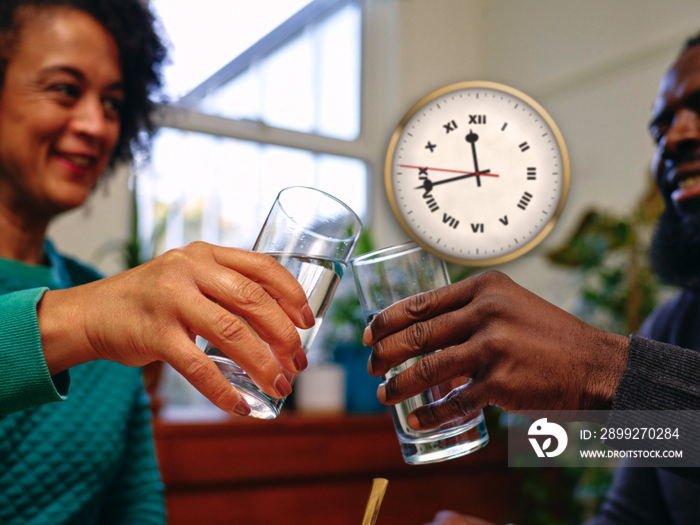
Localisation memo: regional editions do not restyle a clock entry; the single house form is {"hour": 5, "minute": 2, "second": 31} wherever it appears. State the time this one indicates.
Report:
{"hour": 11, "minute": 42, "second": 46}
